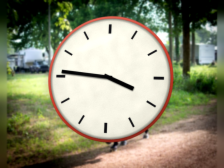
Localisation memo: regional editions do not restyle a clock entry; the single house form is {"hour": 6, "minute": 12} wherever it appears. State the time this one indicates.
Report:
{"hour": 3, "minute": 46}
